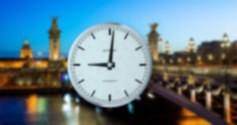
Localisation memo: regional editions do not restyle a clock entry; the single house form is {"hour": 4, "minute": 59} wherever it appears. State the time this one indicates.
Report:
{"hour": 9, "minute": 1}
